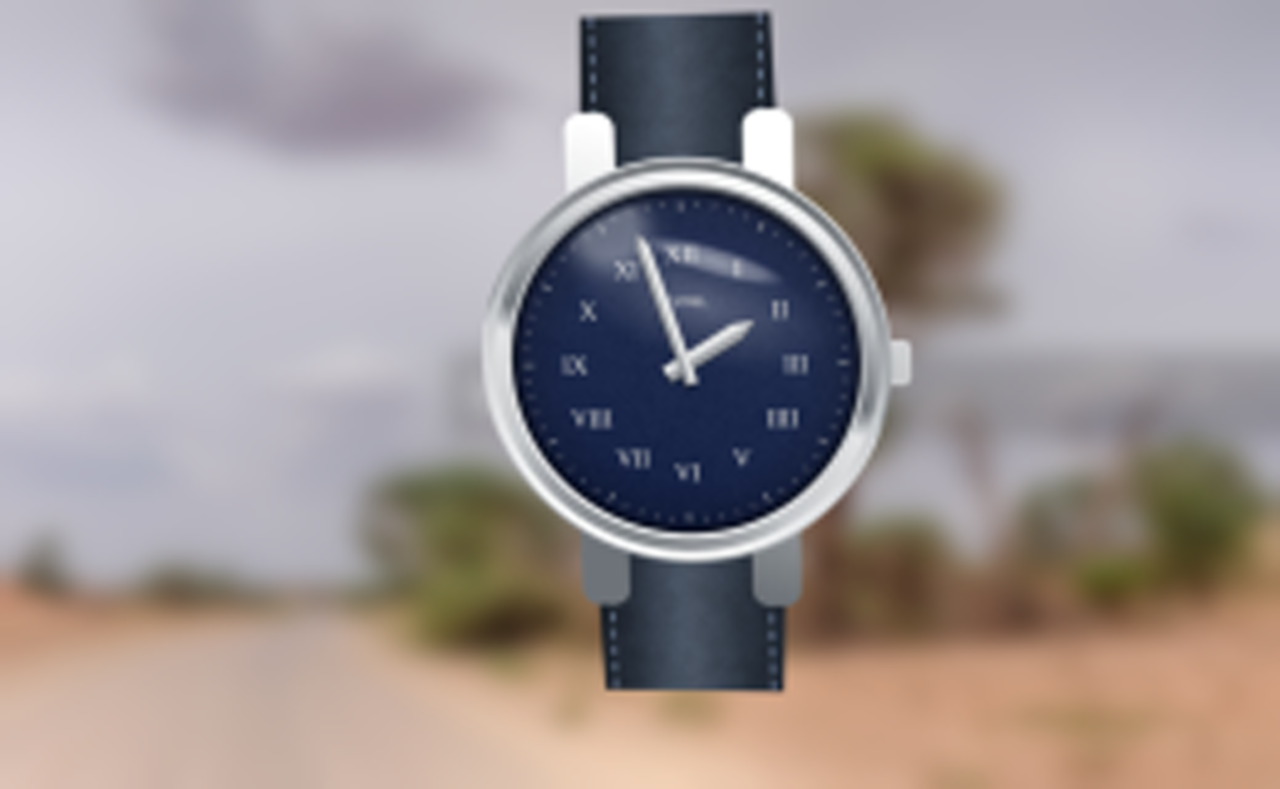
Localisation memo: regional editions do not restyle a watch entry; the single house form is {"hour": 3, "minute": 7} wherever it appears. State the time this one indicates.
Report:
{"hour": 1, "minute": 57}
